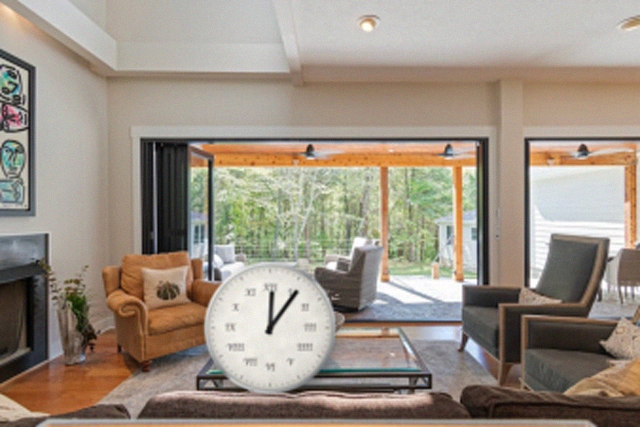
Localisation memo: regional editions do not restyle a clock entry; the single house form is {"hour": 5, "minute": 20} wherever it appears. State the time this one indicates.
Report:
{"hour": 12, "minute": 6}
